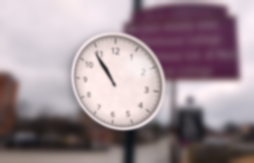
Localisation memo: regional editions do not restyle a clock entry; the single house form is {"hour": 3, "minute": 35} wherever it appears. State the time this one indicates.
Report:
{"hour": 10, "minute": 54}
